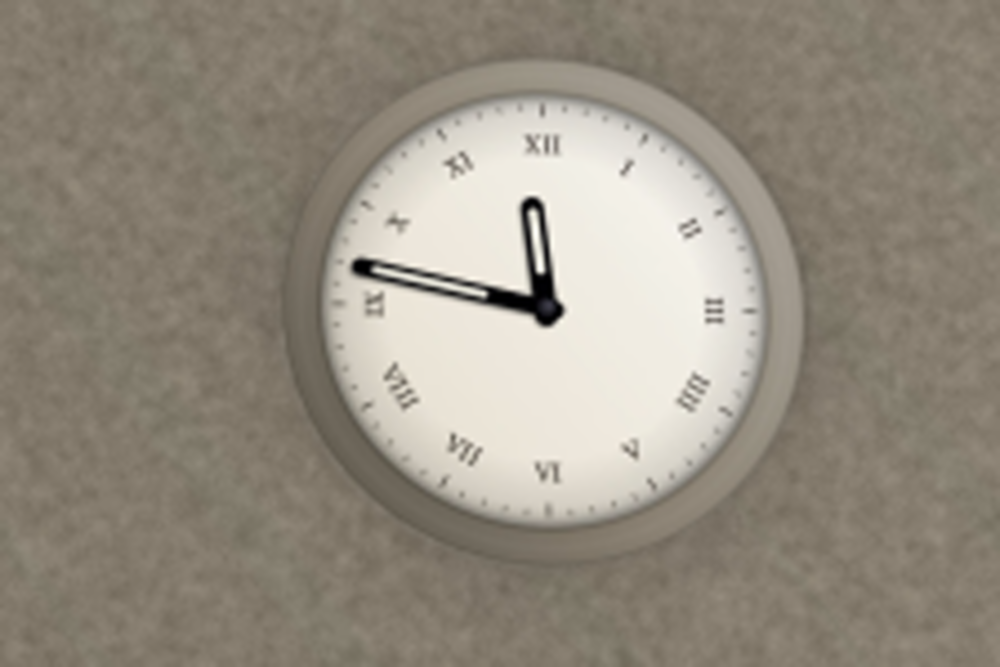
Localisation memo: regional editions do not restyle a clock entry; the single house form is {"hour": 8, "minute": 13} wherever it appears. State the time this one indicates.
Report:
{"hour": 11, "minute": 47}
